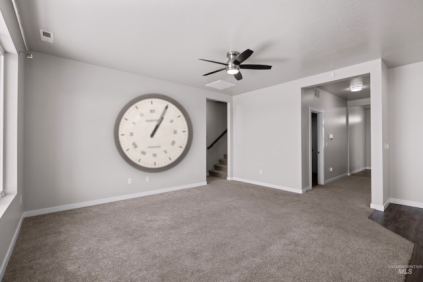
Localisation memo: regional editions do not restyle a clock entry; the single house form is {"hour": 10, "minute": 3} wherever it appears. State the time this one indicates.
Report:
{"hour": 1, "minute": 5}
